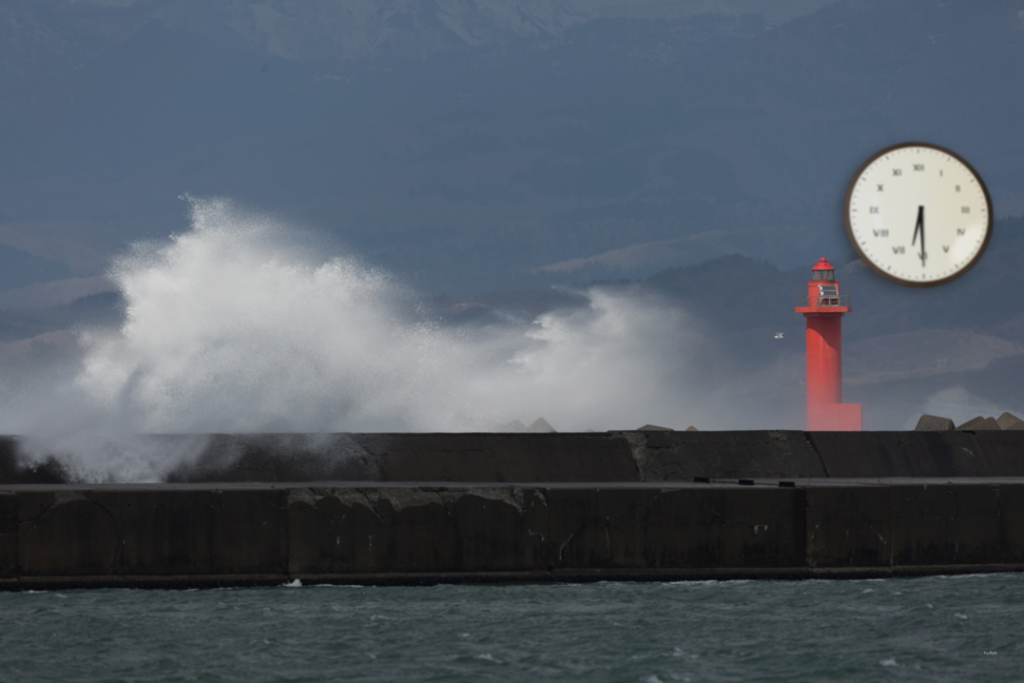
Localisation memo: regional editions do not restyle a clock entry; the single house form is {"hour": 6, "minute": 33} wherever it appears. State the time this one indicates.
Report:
{"hour": 6, "minute": 30}
